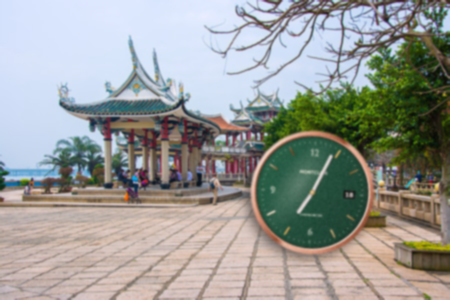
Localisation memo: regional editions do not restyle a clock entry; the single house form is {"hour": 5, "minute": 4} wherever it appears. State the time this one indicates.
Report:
{"hour": 7, "minute": 4}
